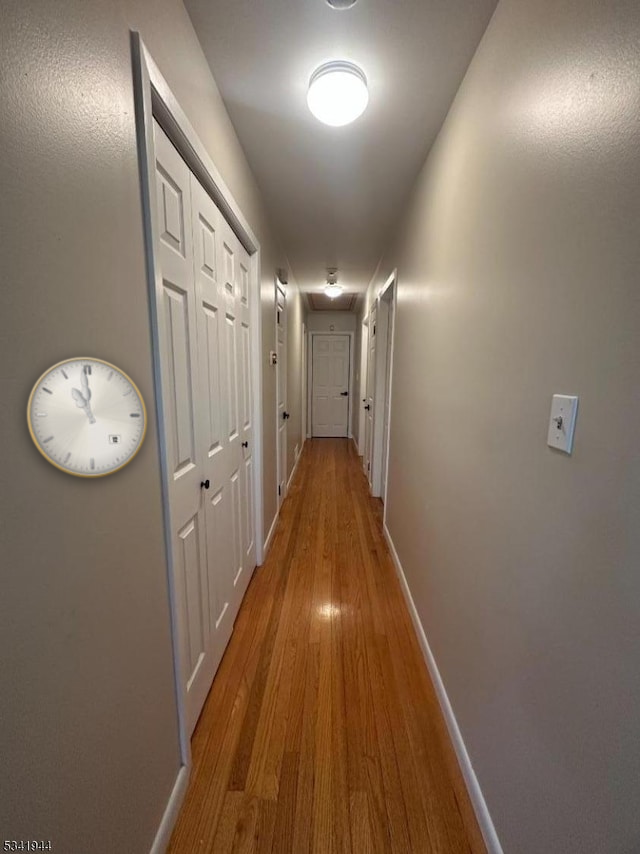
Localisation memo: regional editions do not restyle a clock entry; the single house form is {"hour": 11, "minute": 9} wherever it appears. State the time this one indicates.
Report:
{"hour": 10, "minute": 59}
